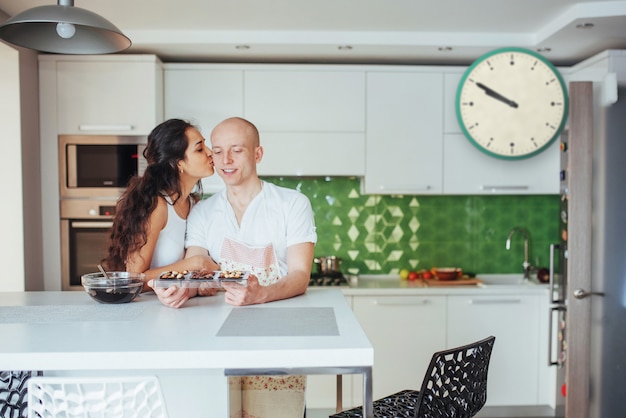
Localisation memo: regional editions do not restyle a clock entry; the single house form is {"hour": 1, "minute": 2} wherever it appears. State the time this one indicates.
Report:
{"hour": 9, "minute": 50}
